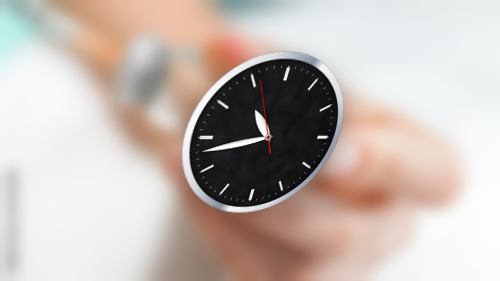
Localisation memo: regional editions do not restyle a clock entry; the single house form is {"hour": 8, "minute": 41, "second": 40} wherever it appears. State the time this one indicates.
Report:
{"hour": 10, "minute": 42, "second": 56}
